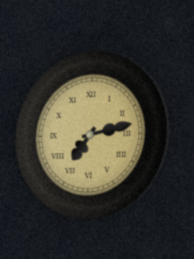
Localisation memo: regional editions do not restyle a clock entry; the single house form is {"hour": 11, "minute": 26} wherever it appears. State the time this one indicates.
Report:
{"hour": 7, "minute": 13}
